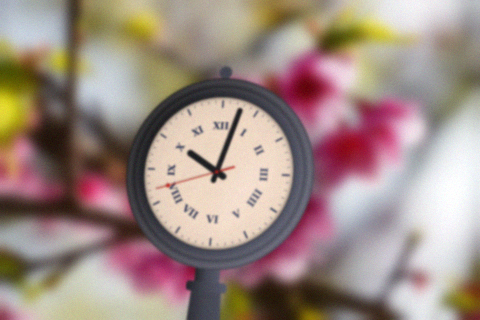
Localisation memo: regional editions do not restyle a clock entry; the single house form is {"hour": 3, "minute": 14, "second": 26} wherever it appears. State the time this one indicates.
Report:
{"hour": 10, "minute": 2, "second": 42}
